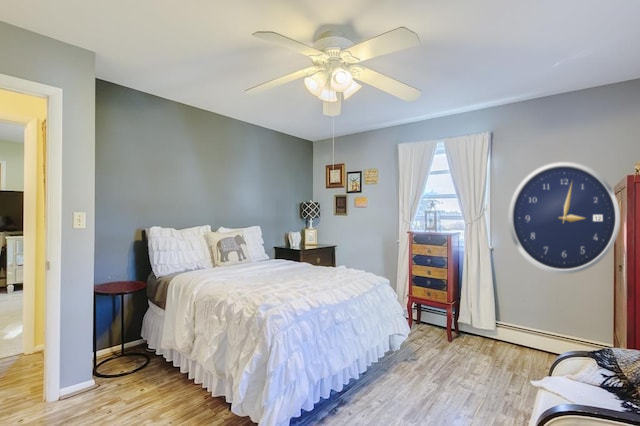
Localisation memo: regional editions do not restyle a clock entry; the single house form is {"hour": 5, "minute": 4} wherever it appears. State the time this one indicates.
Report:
{"hour": 3, "minute": 2}
